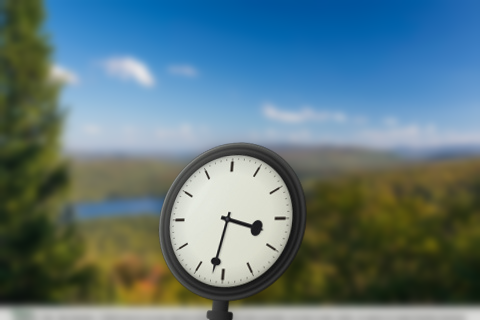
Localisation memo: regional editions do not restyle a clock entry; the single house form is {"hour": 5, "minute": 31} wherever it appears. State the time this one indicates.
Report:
{"hour": 3, "minute": 32}
